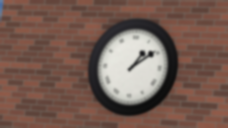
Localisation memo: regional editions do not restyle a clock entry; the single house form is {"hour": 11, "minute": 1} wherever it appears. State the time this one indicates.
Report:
{"hour": 1, "minute": 9}
